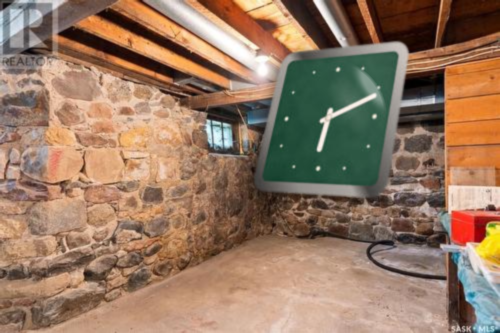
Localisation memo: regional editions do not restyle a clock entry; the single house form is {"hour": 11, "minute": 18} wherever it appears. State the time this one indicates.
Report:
{"hour": 6, "minute": 11}
